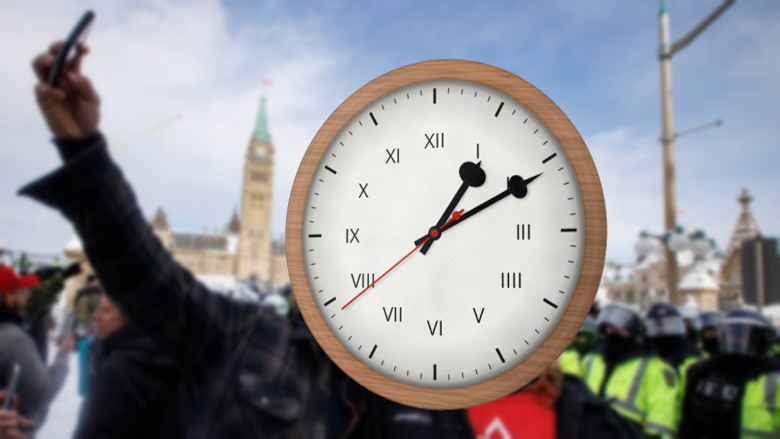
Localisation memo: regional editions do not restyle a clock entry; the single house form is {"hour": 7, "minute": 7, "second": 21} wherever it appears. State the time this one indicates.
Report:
{"hour": 1, "minute": 10, "second": 39}
